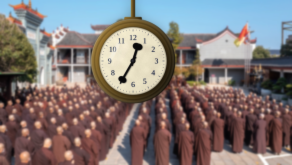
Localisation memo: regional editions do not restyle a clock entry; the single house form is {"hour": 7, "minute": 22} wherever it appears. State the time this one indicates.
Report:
{"hour": 12, "minute": 35}
